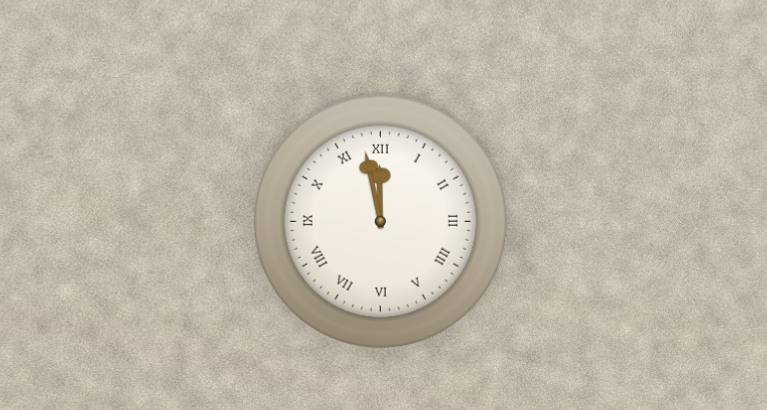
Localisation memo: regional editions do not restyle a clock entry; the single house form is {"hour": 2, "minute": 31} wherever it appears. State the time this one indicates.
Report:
{"hour": 11, "minute": 58}
